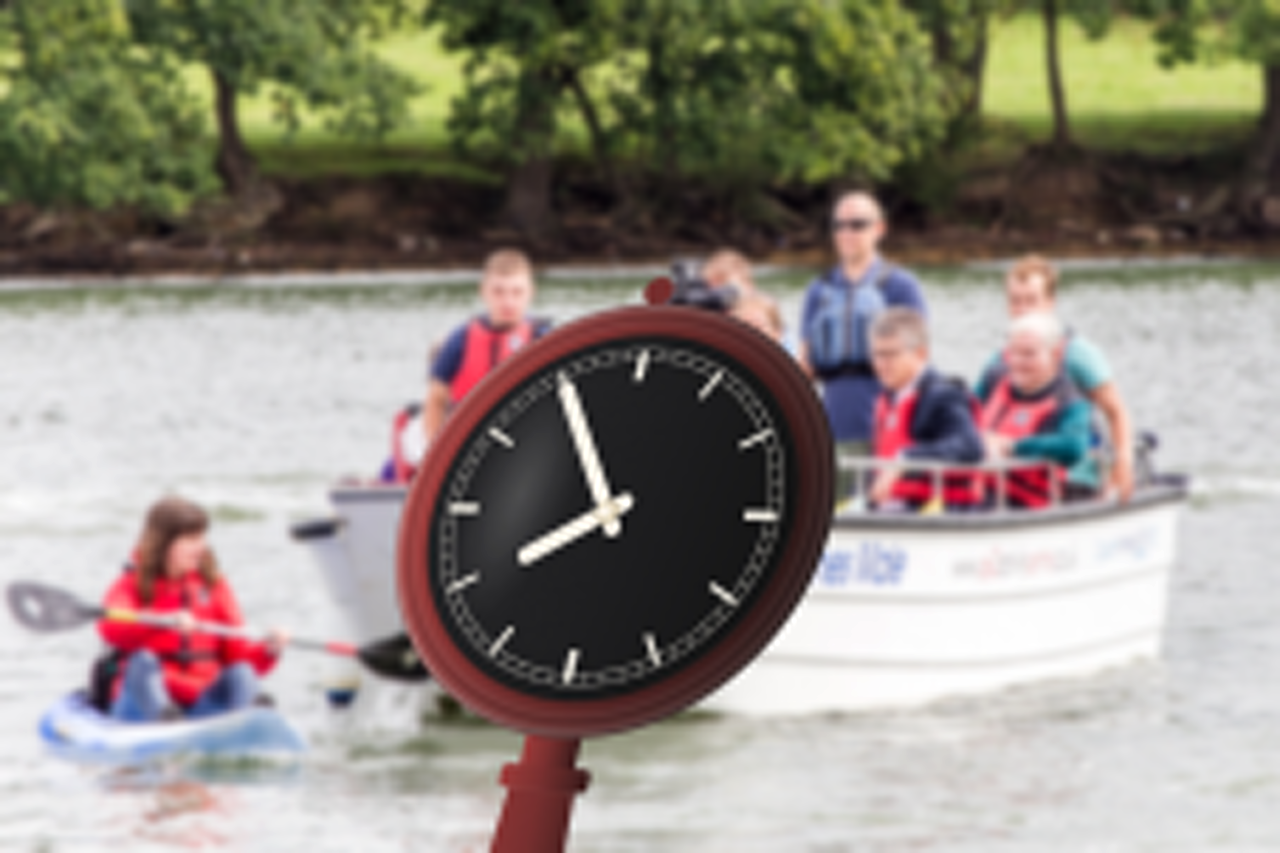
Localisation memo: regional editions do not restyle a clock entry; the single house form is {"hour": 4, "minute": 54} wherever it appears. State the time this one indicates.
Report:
{"hour": 7, "minute": 55}
